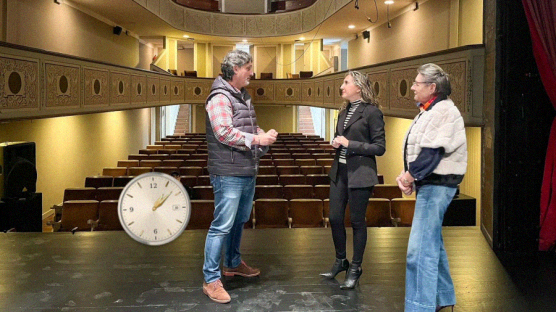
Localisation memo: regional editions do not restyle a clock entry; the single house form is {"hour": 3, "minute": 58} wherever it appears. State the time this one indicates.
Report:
{"hour": 1, "minute": 8}
